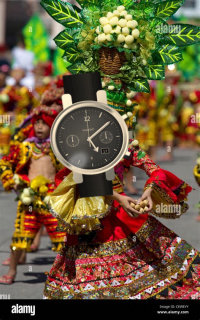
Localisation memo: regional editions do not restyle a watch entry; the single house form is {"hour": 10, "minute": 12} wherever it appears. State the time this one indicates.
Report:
{"hour": 5, "minute": 9}
